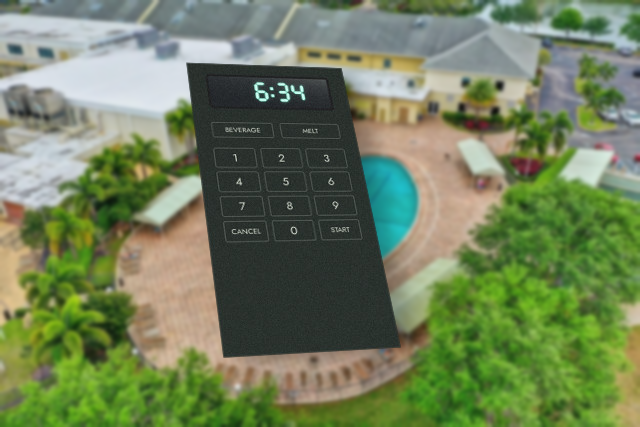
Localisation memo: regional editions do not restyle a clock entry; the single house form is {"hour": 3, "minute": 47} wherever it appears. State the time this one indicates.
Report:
{"hour": 6, "minute": 34}
